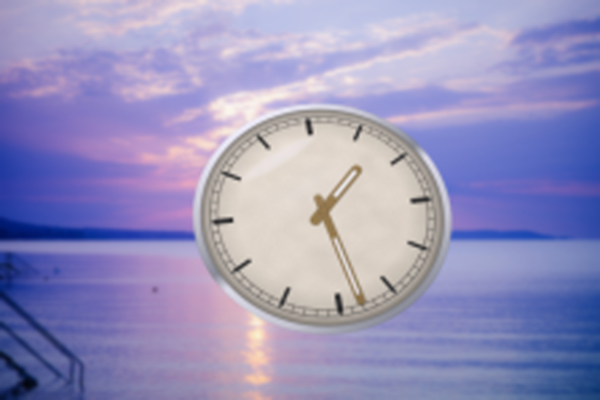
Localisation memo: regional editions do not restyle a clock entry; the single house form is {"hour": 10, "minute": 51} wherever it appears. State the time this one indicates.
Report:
{"hour": 1, "minute": 28}
